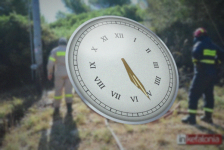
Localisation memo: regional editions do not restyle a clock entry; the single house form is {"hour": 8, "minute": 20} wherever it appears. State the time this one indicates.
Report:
{"hour": 5, "minute": 26}
